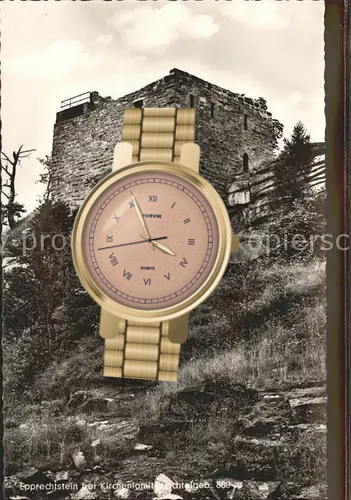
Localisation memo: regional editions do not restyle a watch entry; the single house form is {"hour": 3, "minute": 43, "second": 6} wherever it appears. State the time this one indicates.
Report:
{"hour": 3, "minute": 55, "second": 43}
